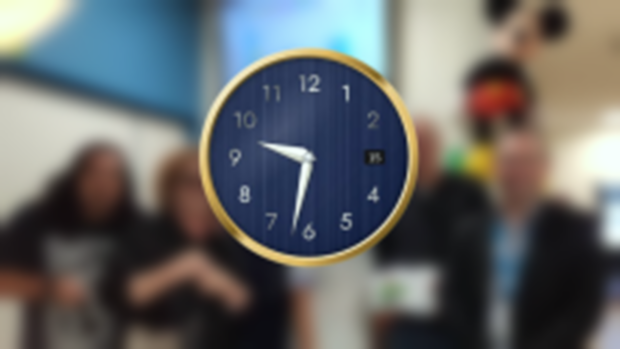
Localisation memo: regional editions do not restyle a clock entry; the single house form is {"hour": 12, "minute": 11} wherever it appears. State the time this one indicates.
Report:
{"hour": 9, "minute": 32}
